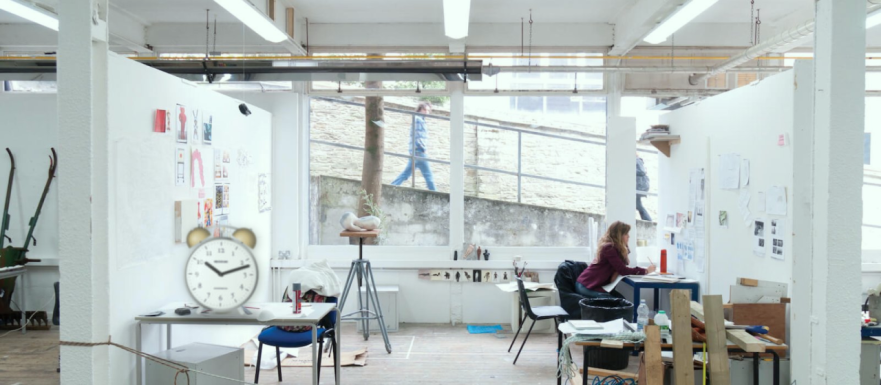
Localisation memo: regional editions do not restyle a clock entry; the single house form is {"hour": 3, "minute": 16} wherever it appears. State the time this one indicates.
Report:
{"hour": 10, "minute": 12}
